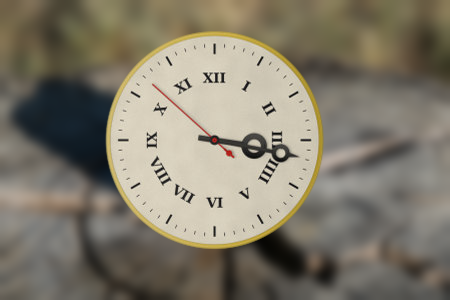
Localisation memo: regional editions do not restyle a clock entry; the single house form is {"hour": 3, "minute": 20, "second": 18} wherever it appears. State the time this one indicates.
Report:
{"hour": 3, "minute": 16, "second": 52}
